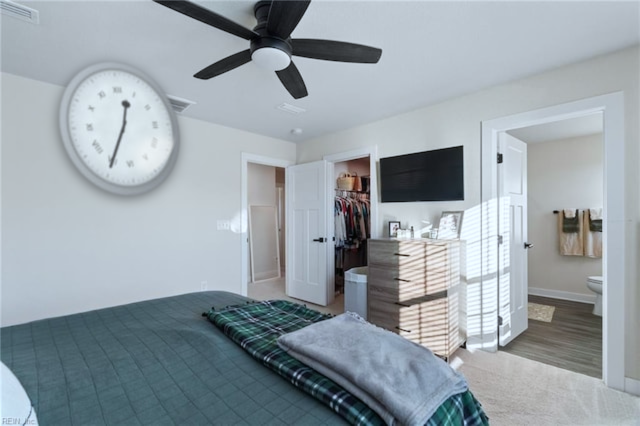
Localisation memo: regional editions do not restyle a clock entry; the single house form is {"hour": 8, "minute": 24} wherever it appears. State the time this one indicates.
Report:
{"hour": 12, "minute": 35}
